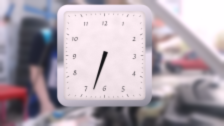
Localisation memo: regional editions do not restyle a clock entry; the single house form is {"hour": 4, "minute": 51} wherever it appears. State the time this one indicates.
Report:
{"hour": 6, "minute": 33}
